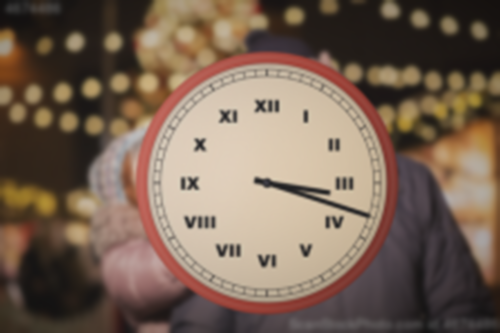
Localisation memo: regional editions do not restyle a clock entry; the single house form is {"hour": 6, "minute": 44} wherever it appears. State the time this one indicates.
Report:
{"hour": 3, "minute": 18}
